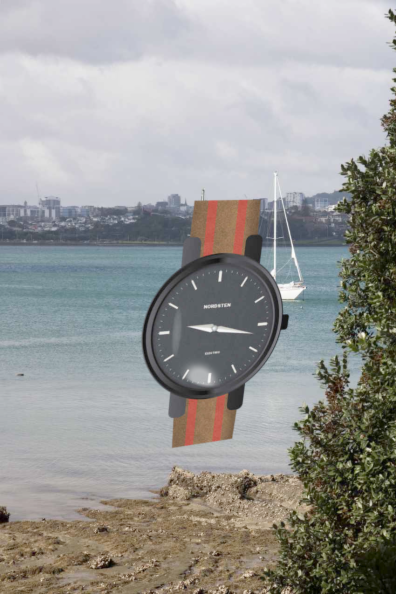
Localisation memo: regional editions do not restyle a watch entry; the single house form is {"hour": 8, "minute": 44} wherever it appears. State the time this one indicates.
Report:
{"hour": 9, "minute": 17}
